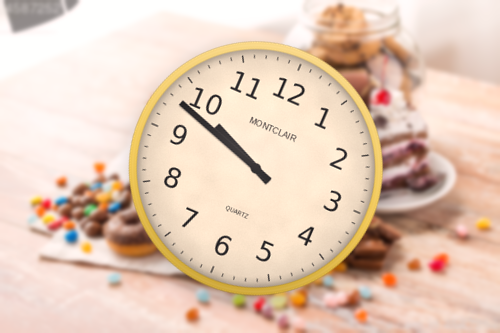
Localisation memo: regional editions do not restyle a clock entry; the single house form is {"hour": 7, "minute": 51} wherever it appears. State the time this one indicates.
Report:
{"hour": 9, "minute": 48}
